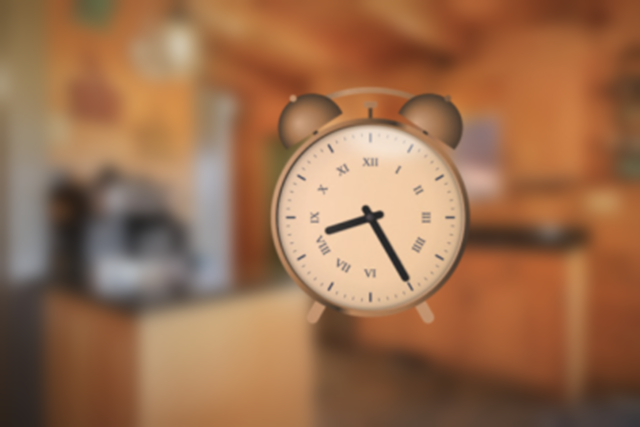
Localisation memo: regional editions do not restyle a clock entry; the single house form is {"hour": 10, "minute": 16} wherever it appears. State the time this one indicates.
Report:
{"hour": 8, "minute": 25}
